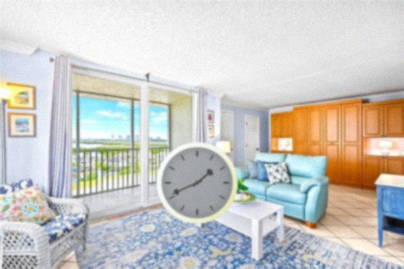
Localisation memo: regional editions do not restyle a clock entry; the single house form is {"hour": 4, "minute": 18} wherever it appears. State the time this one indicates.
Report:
{"hour": 1, "minute": 41}
